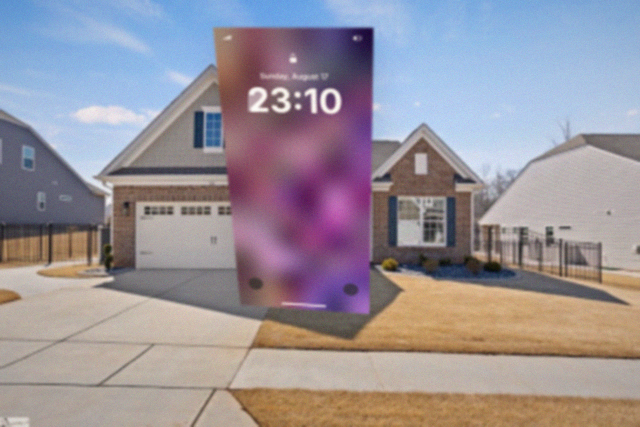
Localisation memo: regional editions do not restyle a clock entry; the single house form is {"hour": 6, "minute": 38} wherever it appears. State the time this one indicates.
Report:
{"hour": 23, "minute": 10}
